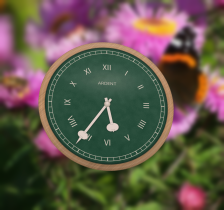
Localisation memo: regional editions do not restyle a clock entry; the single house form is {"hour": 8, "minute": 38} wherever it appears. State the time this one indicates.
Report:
{"hour": 5, "minute": 36}
